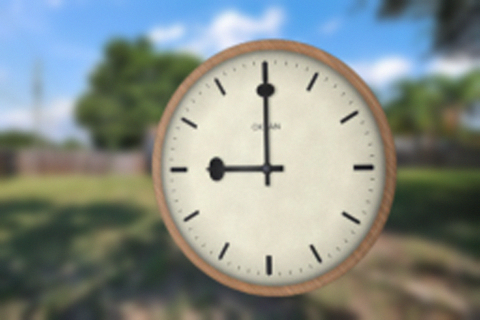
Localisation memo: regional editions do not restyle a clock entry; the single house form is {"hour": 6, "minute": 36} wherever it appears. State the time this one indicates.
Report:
{"hour": 9, "minute": 0}
